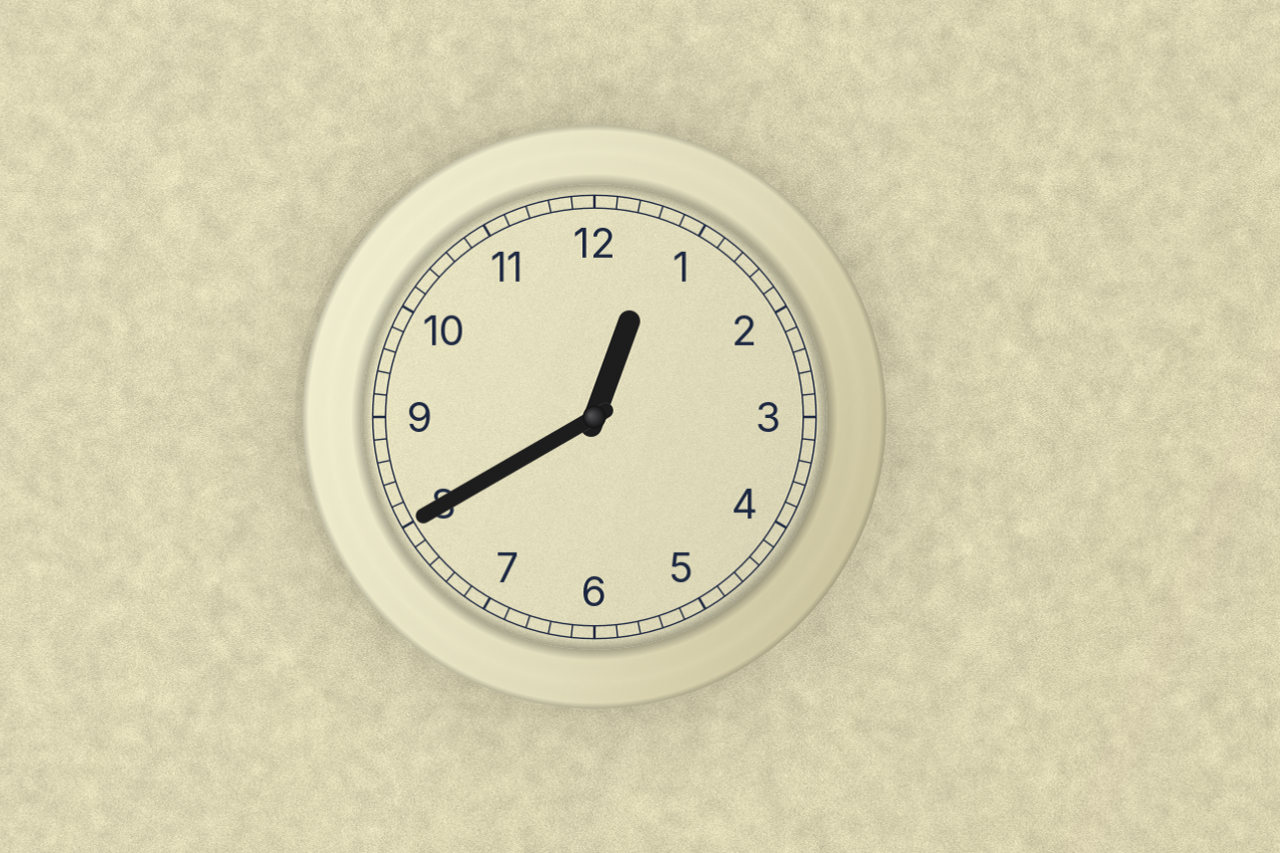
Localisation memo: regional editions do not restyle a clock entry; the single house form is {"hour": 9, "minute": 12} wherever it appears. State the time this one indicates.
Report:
{"hour": 12, "minute": 40}
